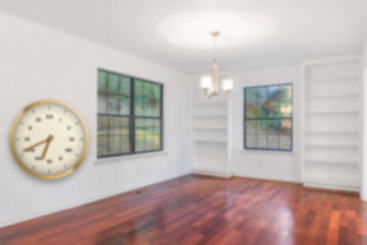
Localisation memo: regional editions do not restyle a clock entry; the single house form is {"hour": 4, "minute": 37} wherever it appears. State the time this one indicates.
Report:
{"hour": 6, "minute": 41}
